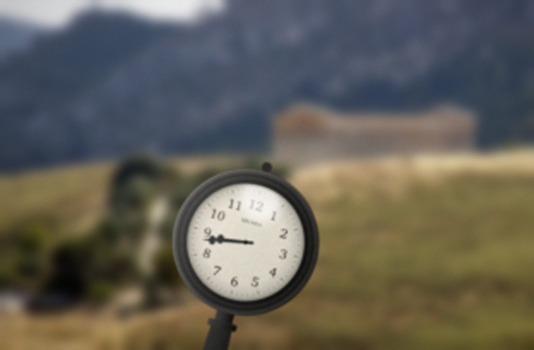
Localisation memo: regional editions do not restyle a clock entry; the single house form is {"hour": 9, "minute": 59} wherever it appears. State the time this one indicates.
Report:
{"hour": 8, "minute": 43}
